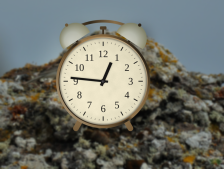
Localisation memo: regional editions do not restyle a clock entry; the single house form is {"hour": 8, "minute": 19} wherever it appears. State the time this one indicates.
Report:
{"hour": 12, "minute": 46}
